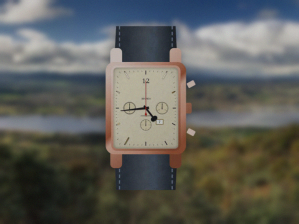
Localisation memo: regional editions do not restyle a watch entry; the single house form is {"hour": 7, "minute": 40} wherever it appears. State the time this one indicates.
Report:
{"hour": 4, "minute": 44}
